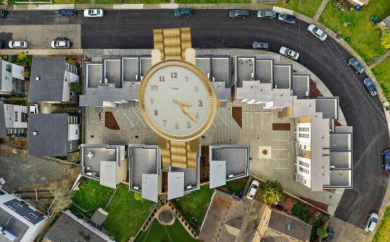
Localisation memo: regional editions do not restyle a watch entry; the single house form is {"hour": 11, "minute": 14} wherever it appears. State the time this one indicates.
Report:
{"hour": 3, "minute": 22}
